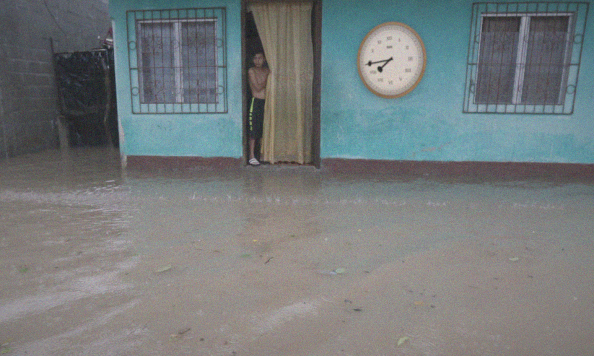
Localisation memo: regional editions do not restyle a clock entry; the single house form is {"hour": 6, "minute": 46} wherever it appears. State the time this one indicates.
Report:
{"hour": 7, "minute": 44}
